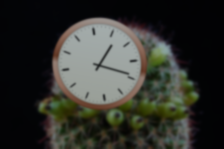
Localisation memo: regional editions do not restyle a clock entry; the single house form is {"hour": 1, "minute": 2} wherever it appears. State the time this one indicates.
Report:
{"hour": 1, "minute": 19}
